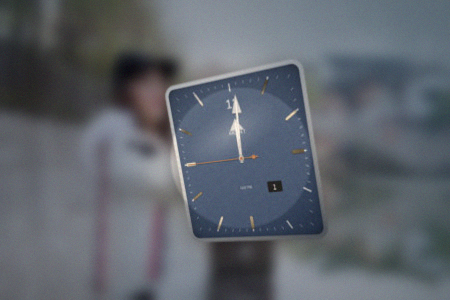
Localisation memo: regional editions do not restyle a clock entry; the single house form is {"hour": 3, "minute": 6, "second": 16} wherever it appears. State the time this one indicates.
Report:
{"hour": 12, "minute": 0, "second": 45}
